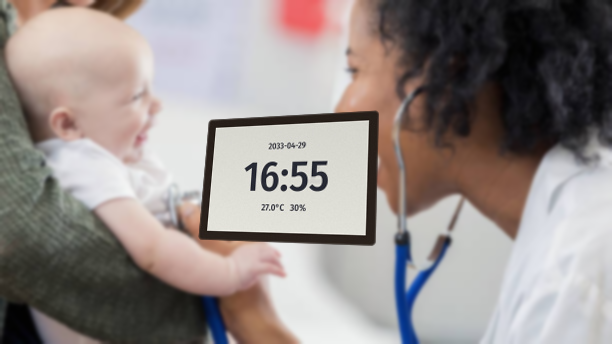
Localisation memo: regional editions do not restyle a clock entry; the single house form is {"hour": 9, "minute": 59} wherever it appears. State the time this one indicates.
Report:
{"hour": 16, "minute": 55}
